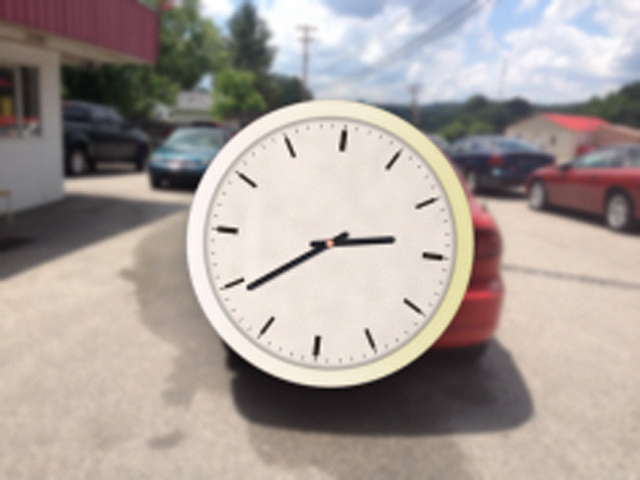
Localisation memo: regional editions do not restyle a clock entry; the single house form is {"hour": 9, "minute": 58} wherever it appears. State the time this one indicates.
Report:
{"hour": 2, "minute": 39}
